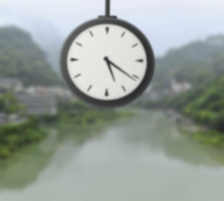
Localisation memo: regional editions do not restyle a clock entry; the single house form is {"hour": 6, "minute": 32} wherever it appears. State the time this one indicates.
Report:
{"hour": 5, "minute": 21}
